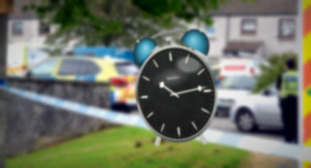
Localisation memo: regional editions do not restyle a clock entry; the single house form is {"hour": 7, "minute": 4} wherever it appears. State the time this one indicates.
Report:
{"hour": 10, "minute": 14}
